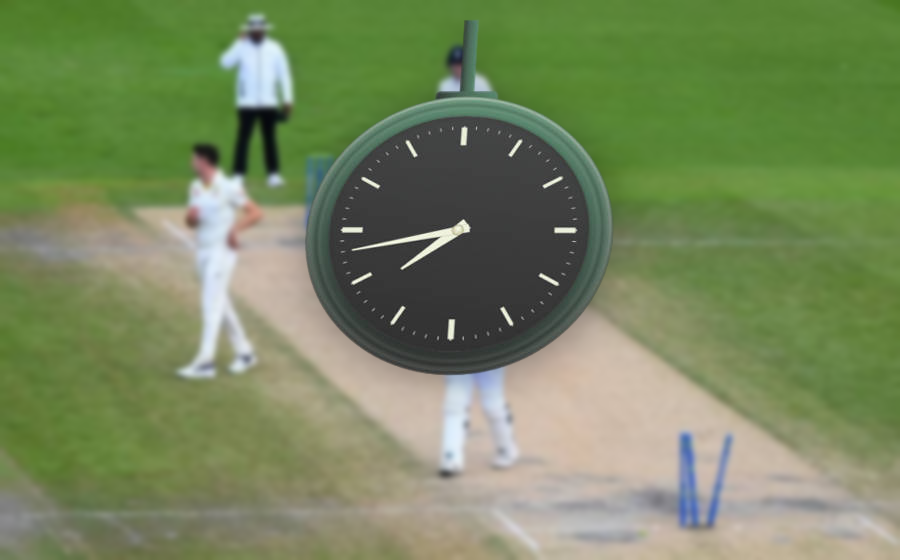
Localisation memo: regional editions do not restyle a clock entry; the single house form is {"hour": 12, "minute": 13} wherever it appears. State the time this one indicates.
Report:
{"hour": 7, "minute": 43}
